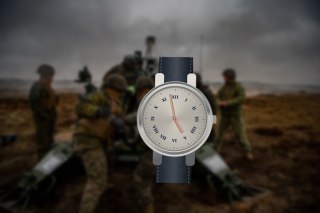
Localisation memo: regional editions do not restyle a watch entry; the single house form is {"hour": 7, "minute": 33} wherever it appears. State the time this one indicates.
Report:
{"hour": 4, "minute": 58}
